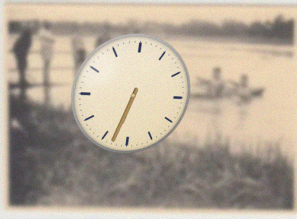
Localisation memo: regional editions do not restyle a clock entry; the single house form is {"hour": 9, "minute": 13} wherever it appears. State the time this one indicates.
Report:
{"hour": 6, "minute": 33}
